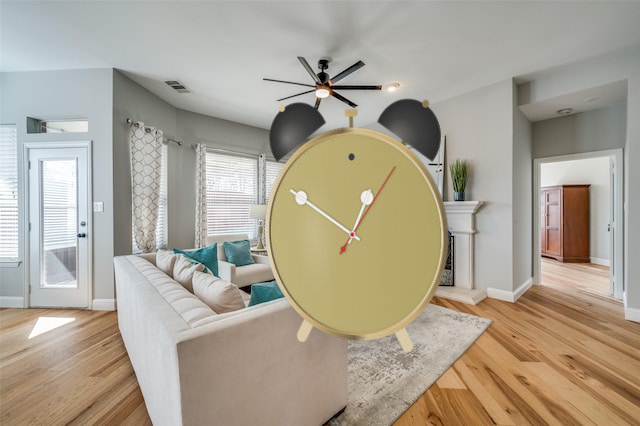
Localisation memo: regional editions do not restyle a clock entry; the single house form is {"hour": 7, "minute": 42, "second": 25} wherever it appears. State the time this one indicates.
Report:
{"hour": 12, "minute": 50, "second": 6}
